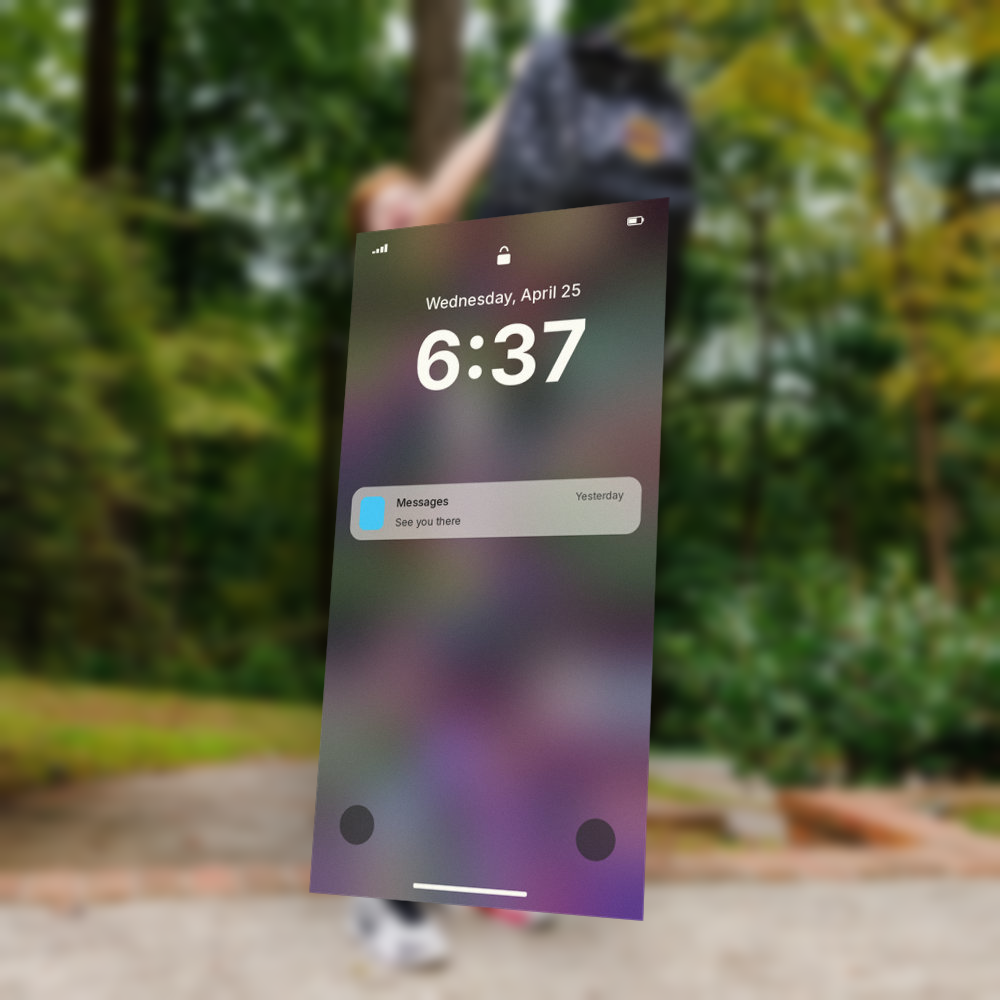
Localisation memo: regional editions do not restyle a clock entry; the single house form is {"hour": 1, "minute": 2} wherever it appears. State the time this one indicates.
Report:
{"hour": 6, "minute": 37}
